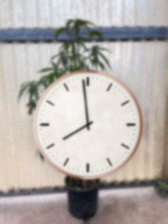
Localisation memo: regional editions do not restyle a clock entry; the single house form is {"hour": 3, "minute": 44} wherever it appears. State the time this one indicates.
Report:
{"hour": 7, "minute": 59}
